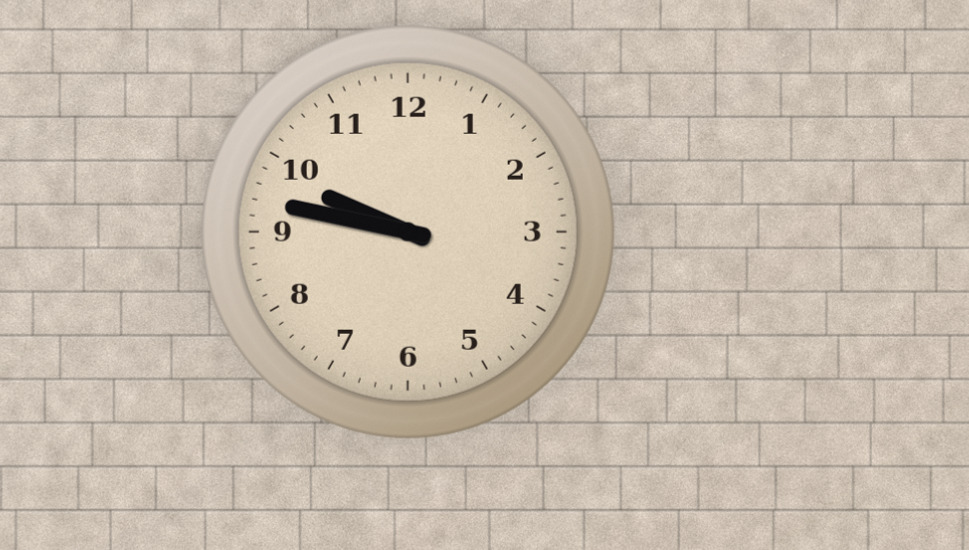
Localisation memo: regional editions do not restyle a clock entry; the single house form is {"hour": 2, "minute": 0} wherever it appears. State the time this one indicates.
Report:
{"hour": 9, "minute": 47}
